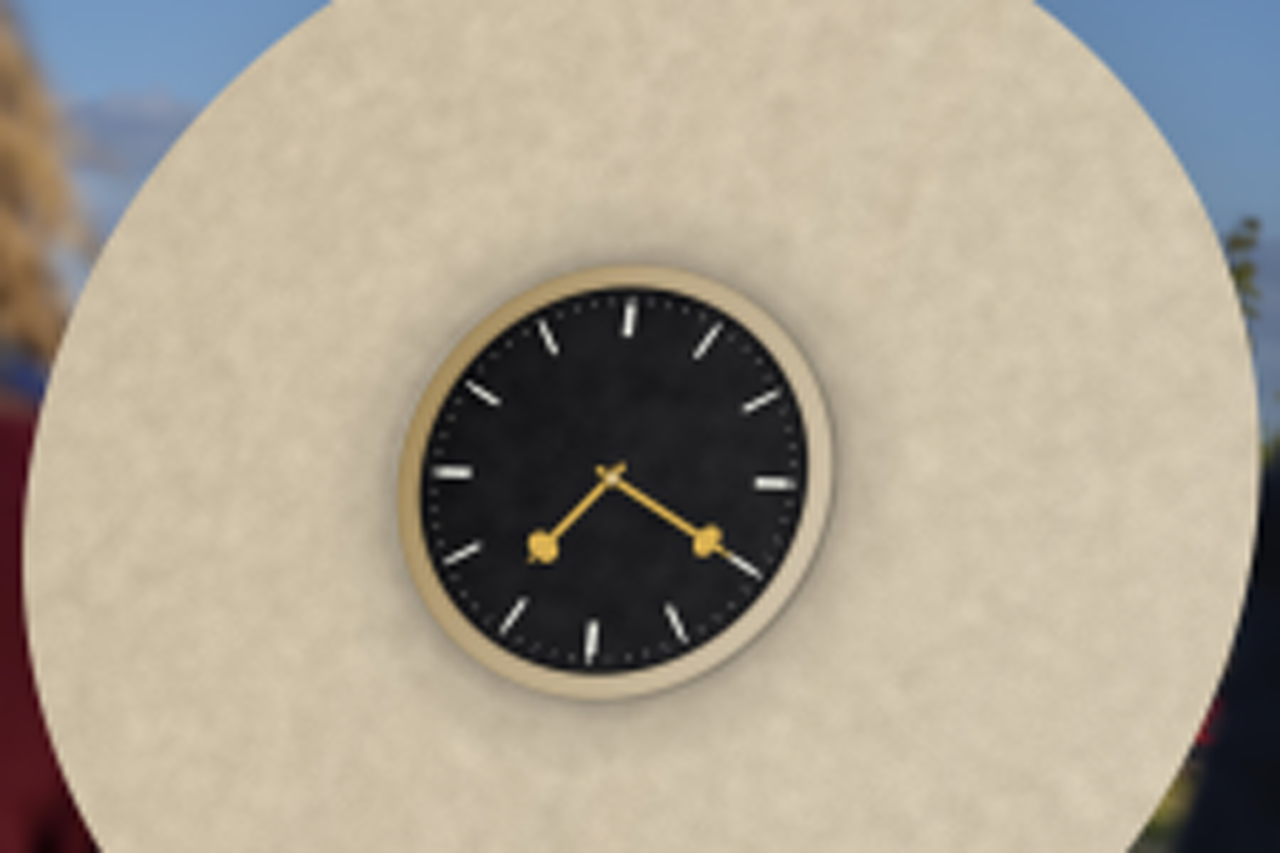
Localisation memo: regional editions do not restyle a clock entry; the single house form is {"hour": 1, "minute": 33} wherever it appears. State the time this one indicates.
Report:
{"hour": 7, "minute": 20}
